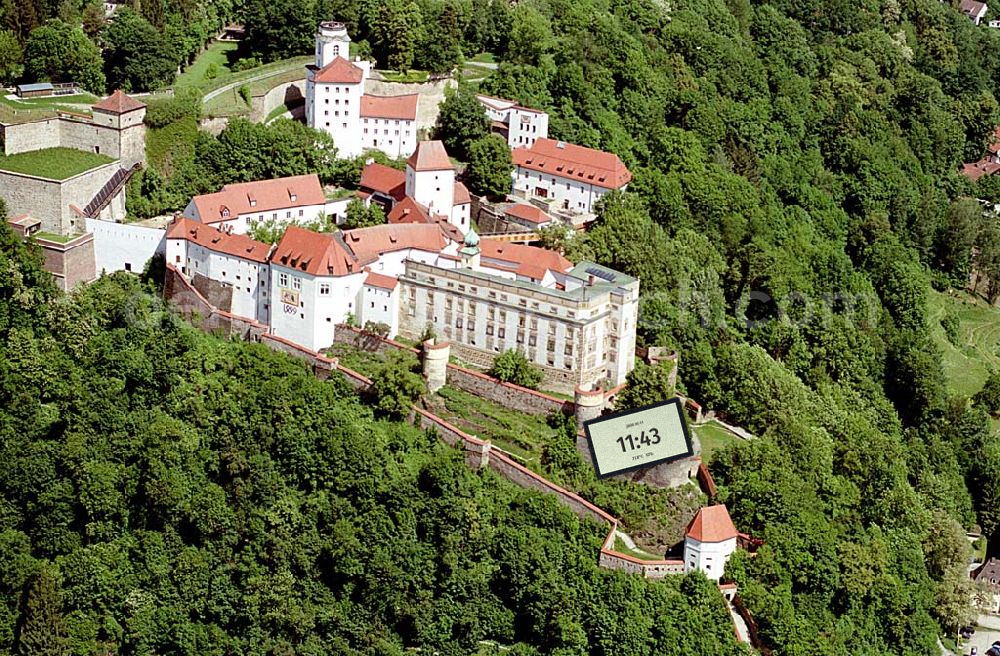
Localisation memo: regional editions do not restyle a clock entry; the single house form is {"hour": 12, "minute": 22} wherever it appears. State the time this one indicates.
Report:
{"hour": 11, "minute": 43}
